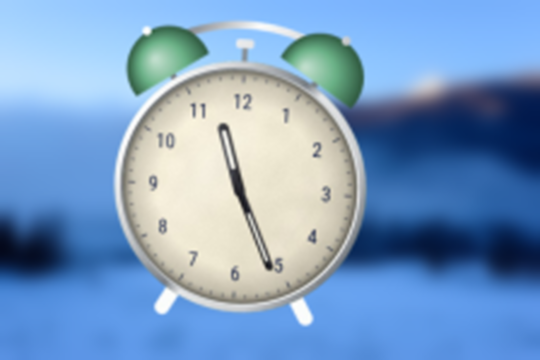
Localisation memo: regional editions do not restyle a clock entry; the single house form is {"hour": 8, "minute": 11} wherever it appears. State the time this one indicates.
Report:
{"hour": 11, "minute": 26}
